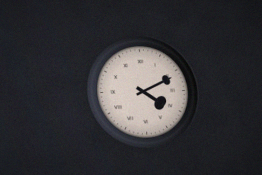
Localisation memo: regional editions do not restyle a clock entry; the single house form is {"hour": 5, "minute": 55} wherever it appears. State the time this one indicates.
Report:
{"hour": 4, "minute": 11}
